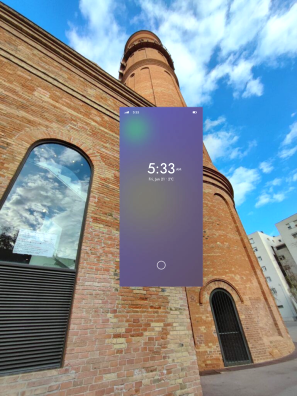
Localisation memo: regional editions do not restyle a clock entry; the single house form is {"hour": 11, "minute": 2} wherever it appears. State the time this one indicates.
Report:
{"hour": 5, "minute": 33}
